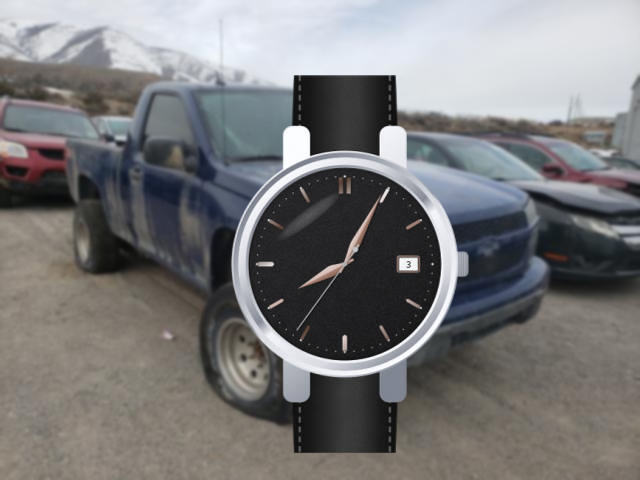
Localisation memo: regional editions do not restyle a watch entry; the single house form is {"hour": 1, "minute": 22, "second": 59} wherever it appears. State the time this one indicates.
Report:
{"hour": 8, "minute": 4, "second": 36}
